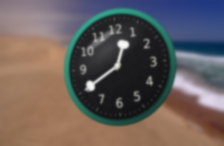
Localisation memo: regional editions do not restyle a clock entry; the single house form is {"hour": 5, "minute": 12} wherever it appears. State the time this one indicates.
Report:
{"hour": 12, "minute": 40}
